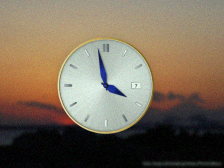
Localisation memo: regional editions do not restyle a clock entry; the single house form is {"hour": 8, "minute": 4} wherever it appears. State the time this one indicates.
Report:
{"hour": 3, "minute": 58}
